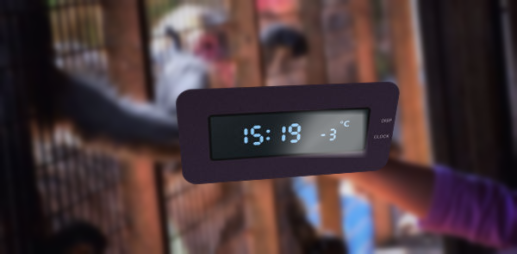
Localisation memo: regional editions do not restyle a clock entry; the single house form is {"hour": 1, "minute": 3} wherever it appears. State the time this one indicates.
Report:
{"hour": 15, "minute": 19}
